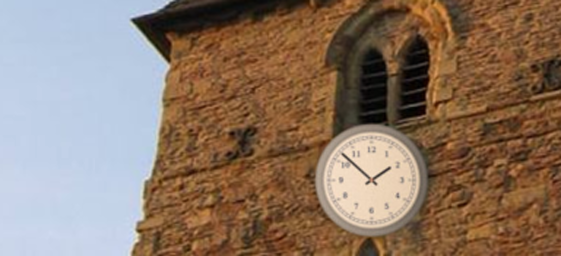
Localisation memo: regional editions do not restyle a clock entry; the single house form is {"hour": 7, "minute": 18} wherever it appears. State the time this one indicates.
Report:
{"hour": 1, "minute": 52}
